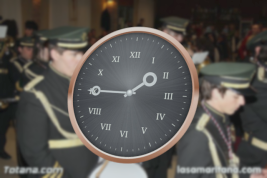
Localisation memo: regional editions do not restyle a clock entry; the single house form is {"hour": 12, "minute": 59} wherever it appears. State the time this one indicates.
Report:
{"hour": 1, "minute": 45}
